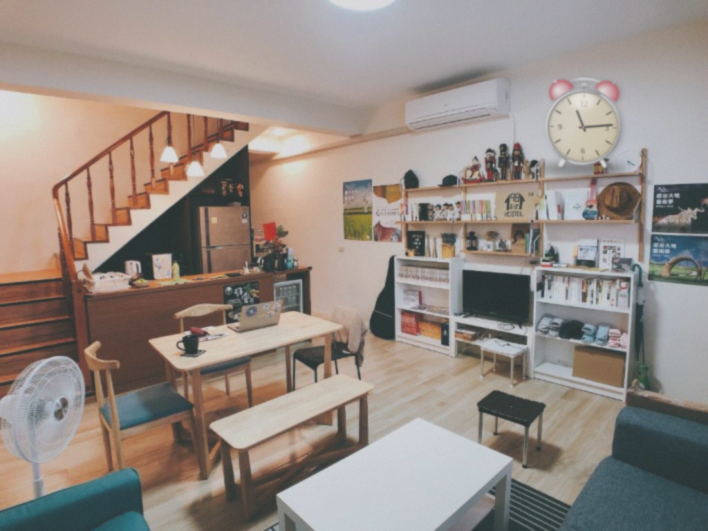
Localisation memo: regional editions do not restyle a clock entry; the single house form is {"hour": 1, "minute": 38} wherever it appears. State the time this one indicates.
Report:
{"hour": 11, "minute": 14}
